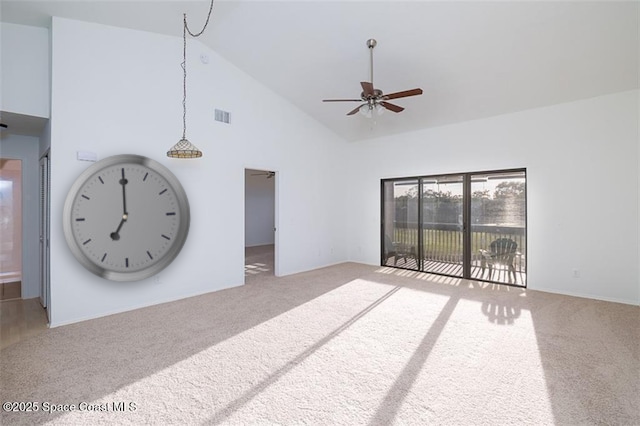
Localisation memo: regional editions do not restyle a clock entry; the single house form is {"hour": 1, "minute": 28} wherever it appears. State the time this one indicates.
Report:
{"hour": 7, "minute": 0}
